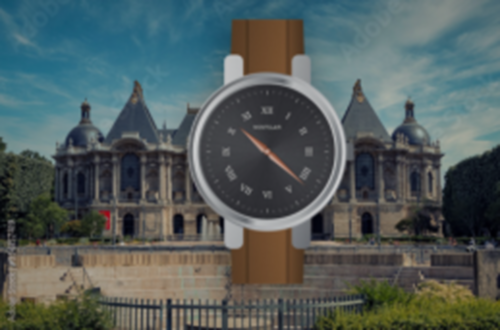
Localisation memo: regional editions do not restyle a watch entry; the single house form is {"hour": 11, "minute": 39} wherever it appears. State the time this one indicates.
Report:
{"hour": 10, "minute": 22}
